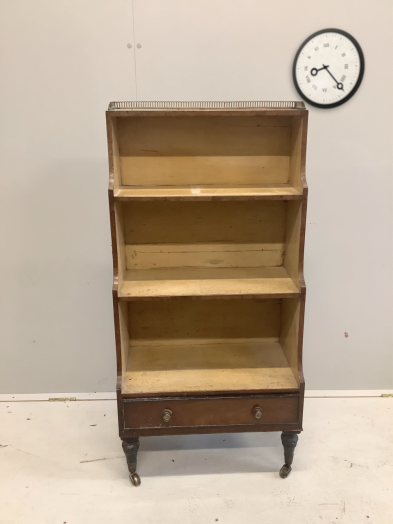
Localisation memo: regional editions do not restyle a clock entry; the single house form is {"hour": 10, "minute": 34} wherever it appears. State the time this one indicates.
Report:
{"hour": 8, "minute": 23}
